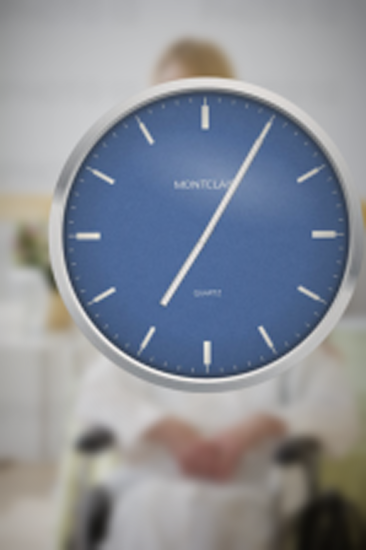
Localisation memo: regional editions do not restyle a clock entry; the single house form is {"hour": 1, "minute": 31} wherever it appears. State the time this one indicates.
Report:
{"hour": 7, "minute": 5}
